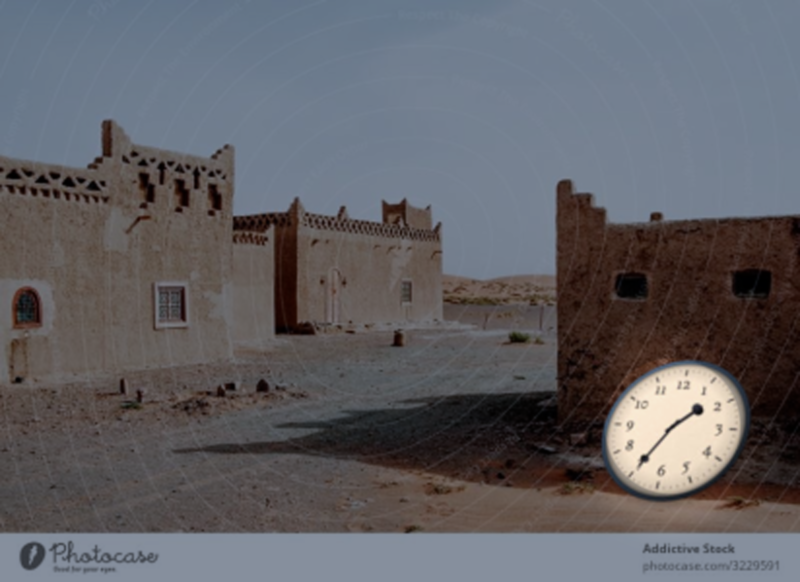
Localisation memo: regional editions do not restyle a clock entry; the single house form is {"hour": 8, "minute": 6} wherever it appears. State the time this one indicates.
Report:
{"hour": 1, "minute": 35}
